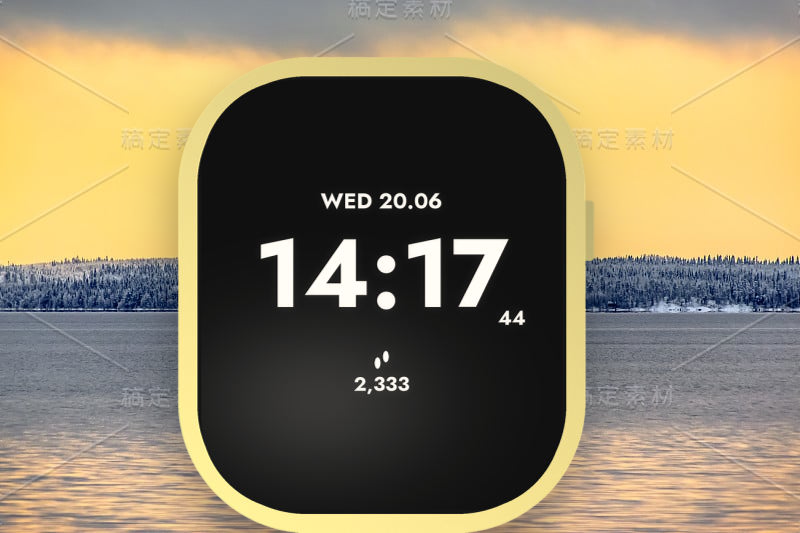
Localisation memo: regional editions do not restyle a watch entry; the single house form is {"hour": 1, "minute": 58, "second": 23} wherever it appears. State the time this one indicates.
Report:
{"hour": 14, "minute": 17, "second": 44}
